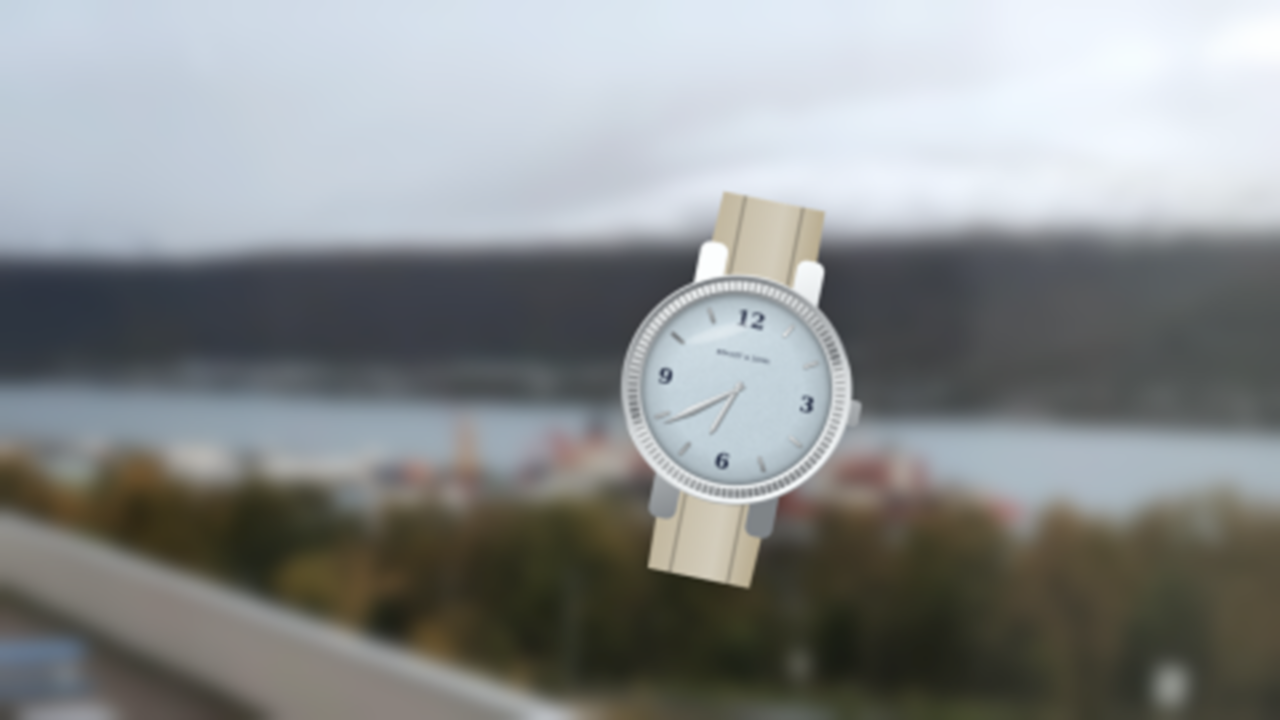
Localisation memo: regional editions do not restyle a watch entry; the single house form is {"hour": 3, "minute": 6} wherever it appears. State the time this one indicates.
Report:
{"hour": 6, "minute": 39}
